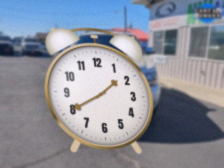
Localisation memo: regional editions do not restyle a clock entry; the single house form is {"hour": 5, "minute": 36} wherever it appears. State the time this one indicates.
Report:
{"hour": 1, "minute": 40}
